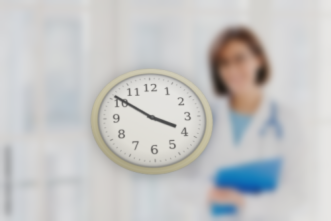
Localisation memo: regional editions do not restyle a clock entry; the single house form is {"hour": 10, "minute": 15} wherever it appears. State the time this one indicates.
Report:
{"hour": 3, "minute": 51}
